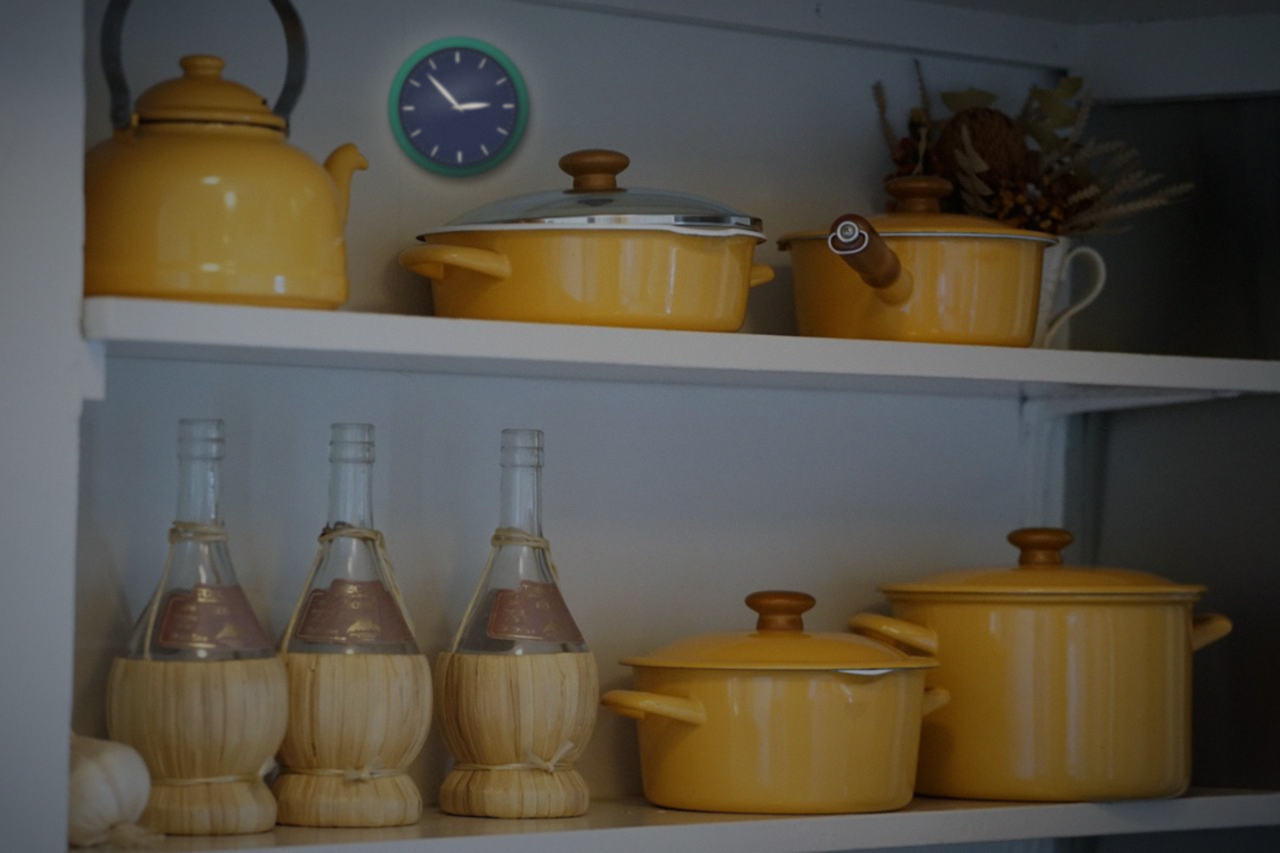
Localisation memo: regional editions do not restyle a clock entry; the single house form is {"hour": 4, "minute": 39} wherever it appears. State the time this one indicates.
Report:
{"hour": 2, "minute": 53}
